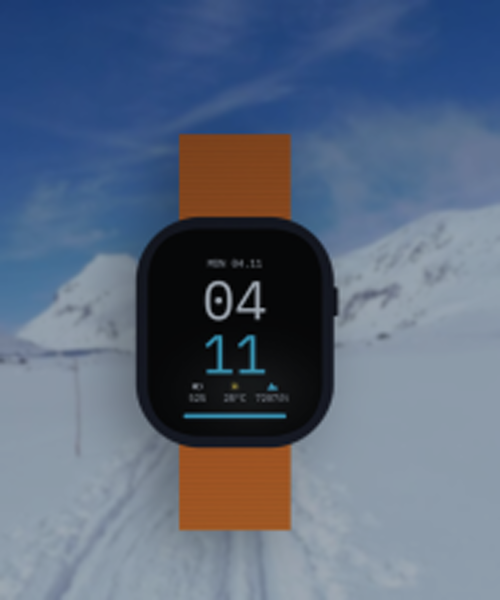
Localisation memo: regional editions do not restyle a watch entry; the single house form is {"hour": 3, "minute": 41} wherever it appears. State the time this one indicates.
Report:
{"hour": 4, "minute": 11}
